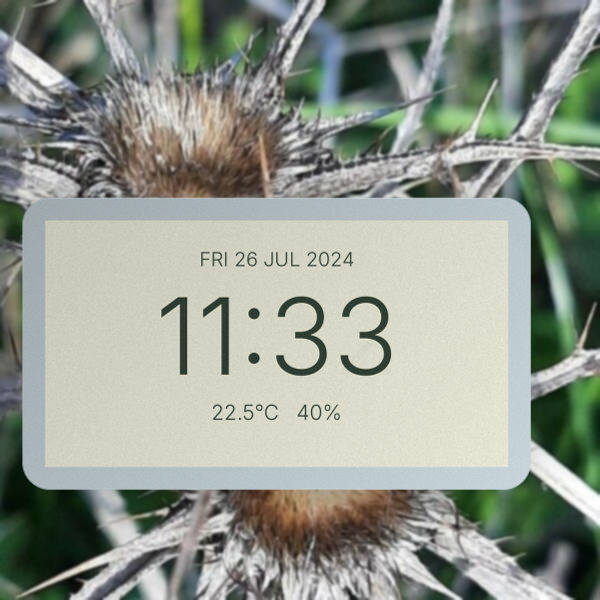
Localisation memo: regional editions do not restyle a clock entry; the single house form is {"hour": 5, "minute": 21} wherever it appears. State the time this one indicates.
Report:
{"hour": 11, "minute": 33}
